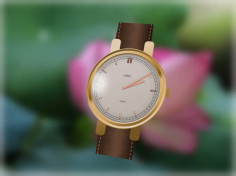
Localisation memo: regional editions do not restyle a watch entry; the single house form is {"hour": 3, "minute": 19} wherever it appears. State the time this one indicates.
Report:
{"hour": 2, "minute": 9}
